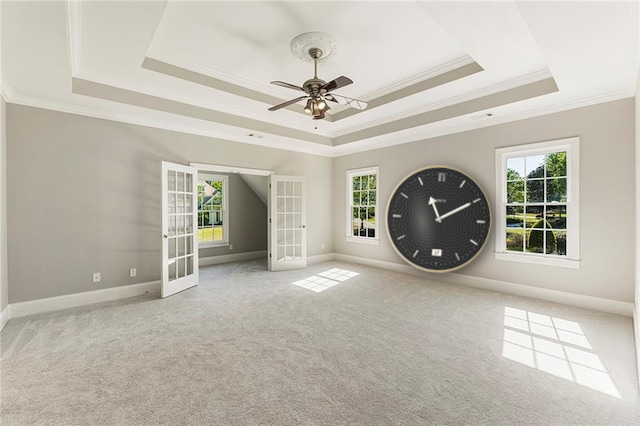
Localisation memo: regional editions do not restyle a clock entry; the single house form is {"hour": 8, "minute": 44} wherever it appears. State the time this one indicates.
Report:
{"hour": 11, "minute": 10}
